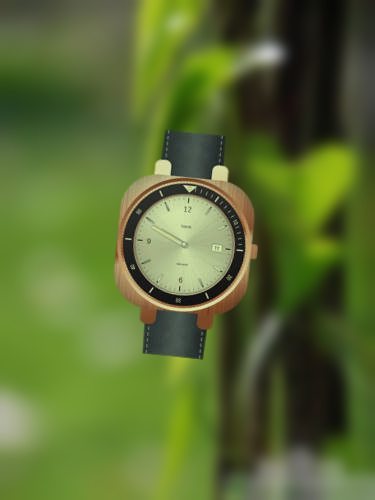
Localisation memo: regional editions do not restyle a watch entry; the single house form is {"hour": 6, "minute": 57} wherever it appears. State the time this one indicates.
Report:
{"hour": 9, "minute": 49}
